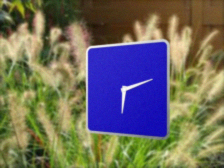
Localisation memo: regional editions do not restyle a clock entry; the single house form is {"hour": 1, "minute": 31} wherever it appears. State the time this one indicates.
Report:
{"hour": 6, "minute": 12}
